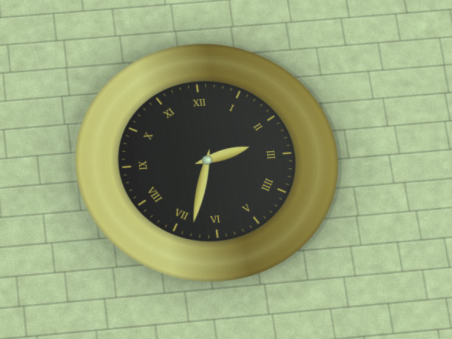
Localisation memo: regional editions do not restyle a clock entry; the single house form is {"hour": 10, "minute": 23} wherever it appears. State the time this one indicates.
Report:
{"hour": 2, "minute": 33}
